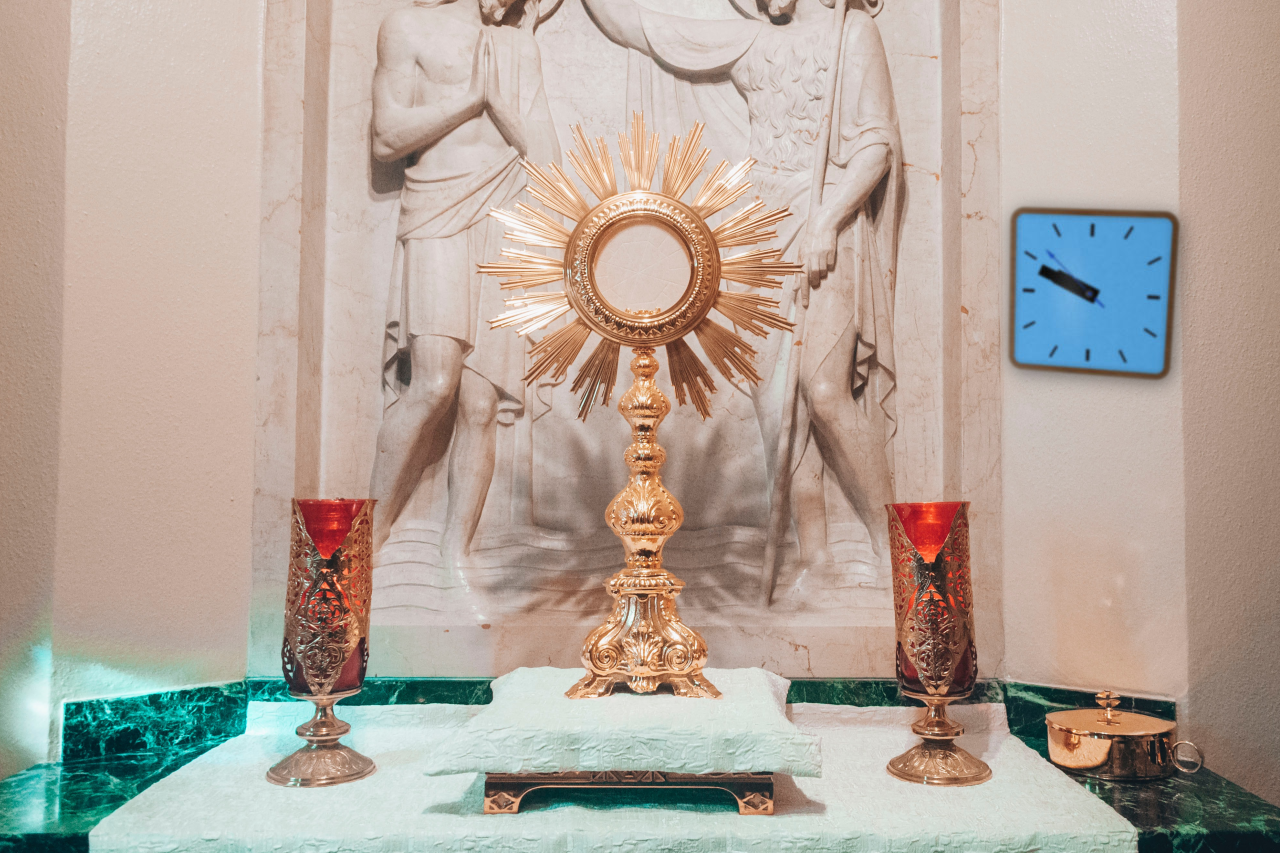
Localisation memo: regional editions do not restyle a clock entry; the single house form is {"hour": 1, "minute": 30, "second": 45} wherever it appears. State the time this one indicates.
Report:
{"hour": 9, "minute": 48, "second": 52}
